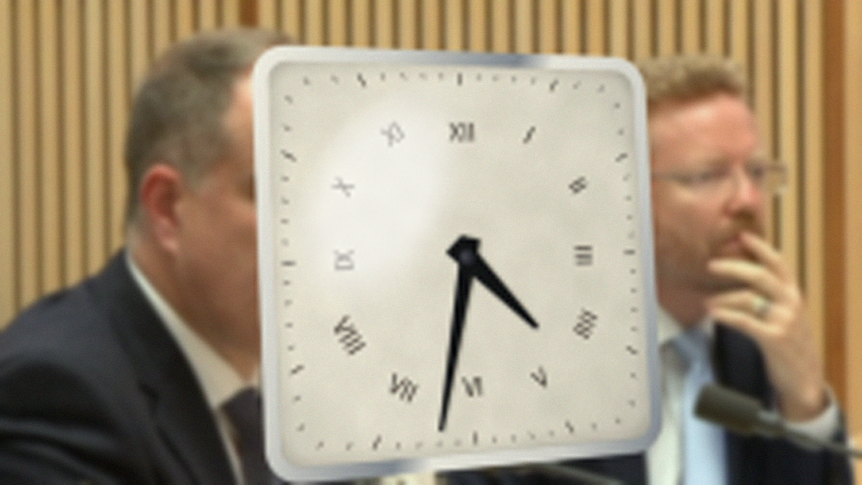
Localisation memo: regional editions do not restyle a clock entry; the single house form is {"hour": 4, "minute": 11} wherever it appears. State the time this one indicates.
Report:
{"hour": 4, "minute": 32}
